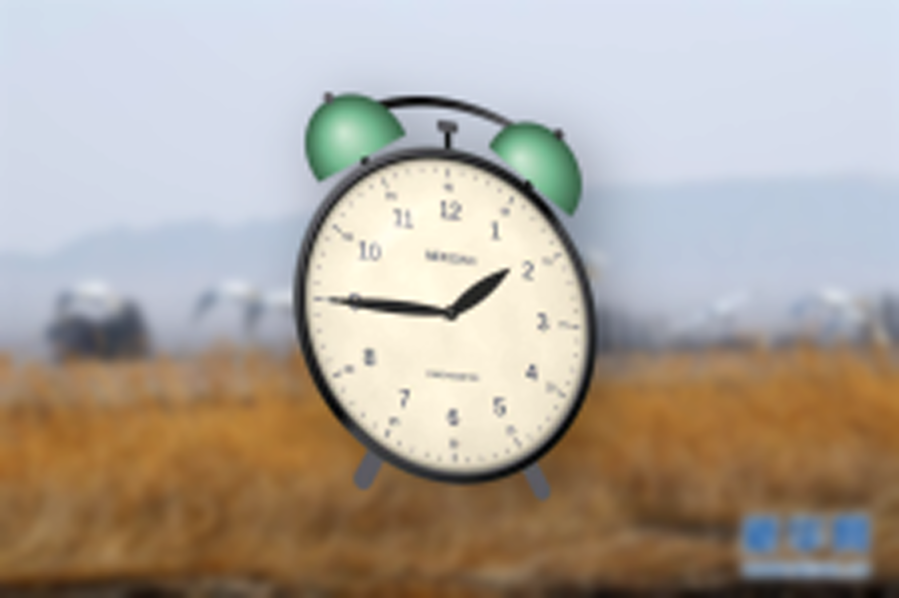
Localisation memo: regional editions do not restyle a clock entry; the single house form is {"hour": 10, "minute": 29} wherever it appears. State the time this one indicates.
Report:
{"hour": 1, "minute": 45}
